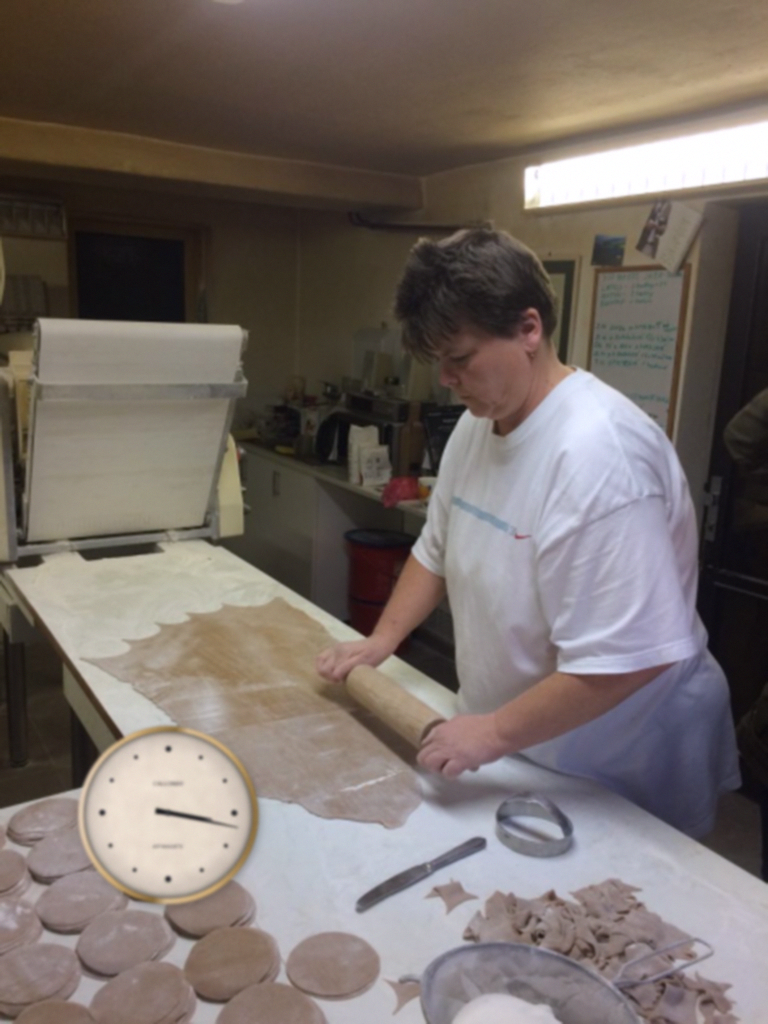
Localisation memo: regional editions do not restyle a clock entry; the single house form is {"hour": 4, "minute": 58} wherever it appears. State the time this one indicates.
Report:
{"hour": 3, "minute": 17}
